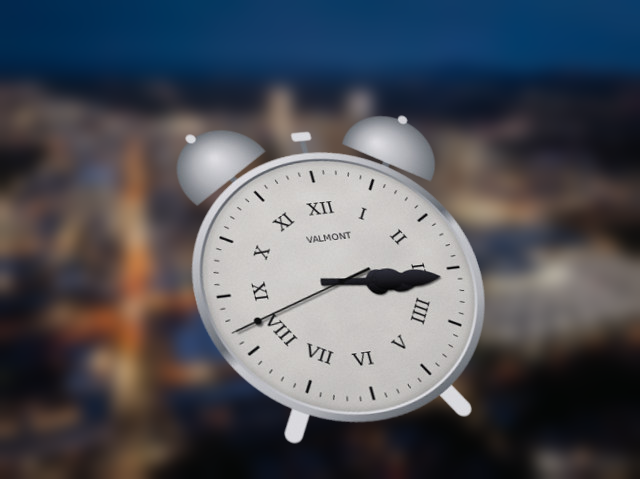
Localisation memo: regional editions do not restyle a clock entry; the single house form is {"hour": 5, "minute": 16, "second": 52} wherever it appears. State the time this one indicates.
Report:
{"hour": 3, "minute": 15, "second": 42}
